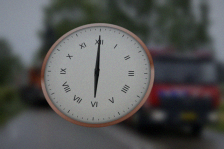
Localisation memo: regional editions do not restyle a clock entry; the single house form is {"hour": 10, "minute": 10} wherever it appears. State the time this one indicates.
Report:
{"hour": 6, "minute": 0}
